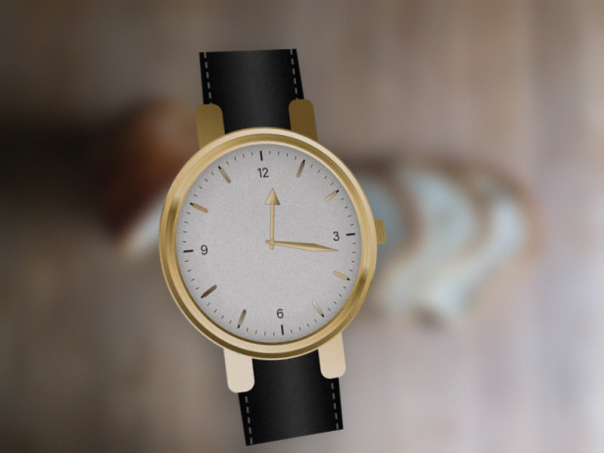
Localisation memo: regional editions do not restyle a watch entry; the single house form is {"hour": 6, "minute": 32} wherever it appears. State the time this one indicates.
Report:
{"hour": 12, "minute": 17}
